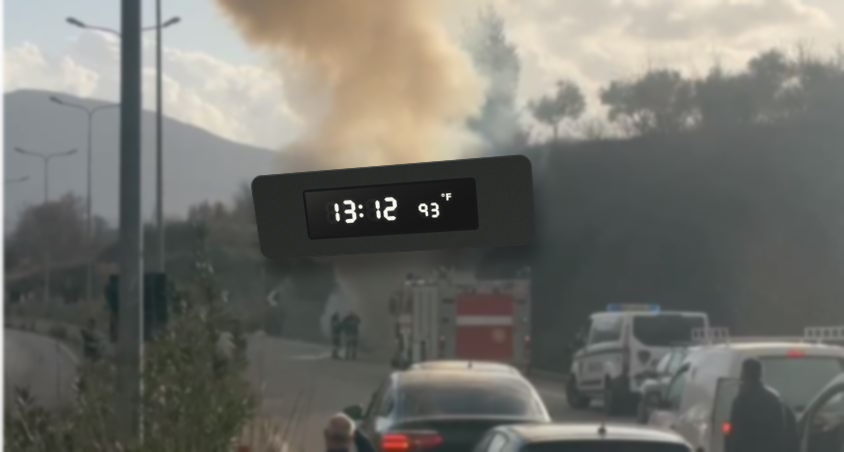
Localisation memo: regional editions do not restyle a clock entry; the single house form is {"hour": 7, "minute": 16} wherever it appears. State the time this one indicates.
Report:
{"hour": 13, "minute": 12}
